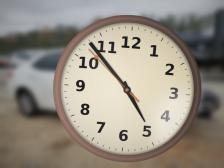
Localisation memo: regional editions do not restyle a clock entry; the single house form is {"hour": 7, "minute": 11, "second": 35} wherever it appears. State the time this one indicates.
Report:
{"hour": 4, "minute": 52, "second": 52}
